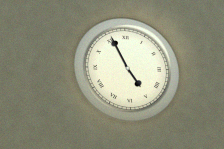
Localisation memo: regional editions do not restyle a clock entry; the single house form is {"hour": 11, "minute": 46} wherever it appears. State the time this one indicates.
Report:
{"hour": 4, "minute": 56}
